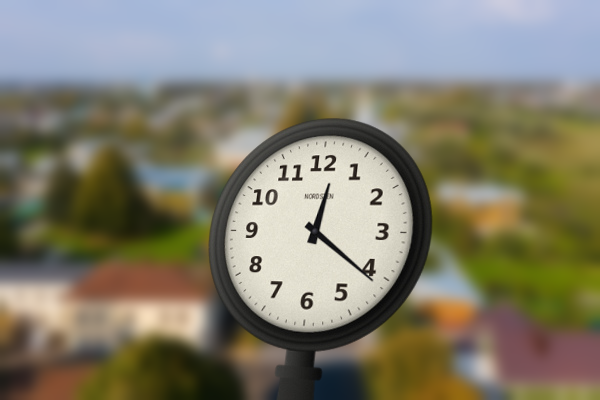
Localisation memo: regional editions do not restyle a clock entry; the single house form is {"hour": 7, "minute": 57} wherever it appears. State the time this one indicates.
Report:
{"hour": 12, "minute": 21}
